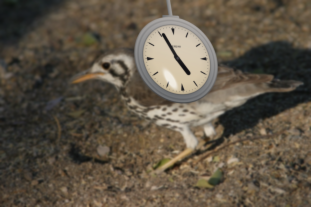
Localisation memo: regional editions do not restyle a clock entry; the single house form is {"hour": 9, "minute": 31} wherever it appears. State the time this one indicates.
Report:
{"hour": 4, "minute": 56}
